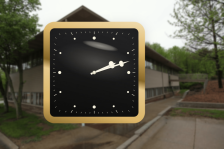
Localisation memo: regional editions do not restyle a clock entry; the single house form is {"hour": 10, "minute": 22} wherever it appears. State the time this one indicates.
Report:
{"hour": 2, "minute": 12}
